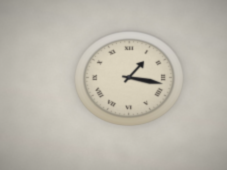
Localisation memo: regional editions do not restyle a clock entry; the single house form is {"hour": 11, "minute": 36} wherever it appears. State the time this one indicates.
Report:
{"hour": 1, "minute": 17}
